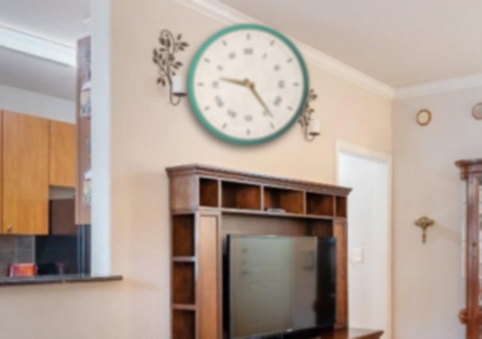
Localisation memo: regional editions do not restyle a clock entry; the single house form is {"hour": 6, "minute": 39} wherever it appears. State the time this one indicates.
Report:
{"hour": 9, "minute": 24}
